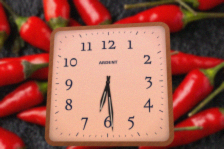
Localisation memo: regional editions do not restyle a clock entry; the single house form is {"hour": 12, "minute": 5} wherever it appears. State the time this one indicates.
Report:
{"hour": 6, "minute": 29}
